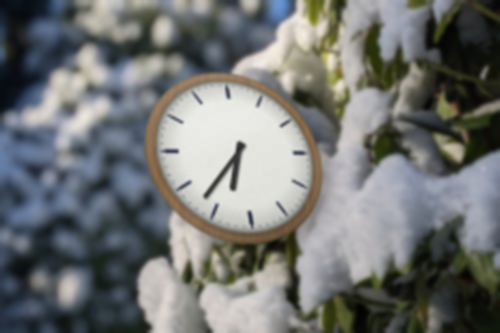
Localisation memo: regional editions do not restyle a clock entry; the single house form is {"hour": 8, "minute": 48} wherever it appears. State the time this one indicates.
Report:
{"hour": 6, "minute": 37}
